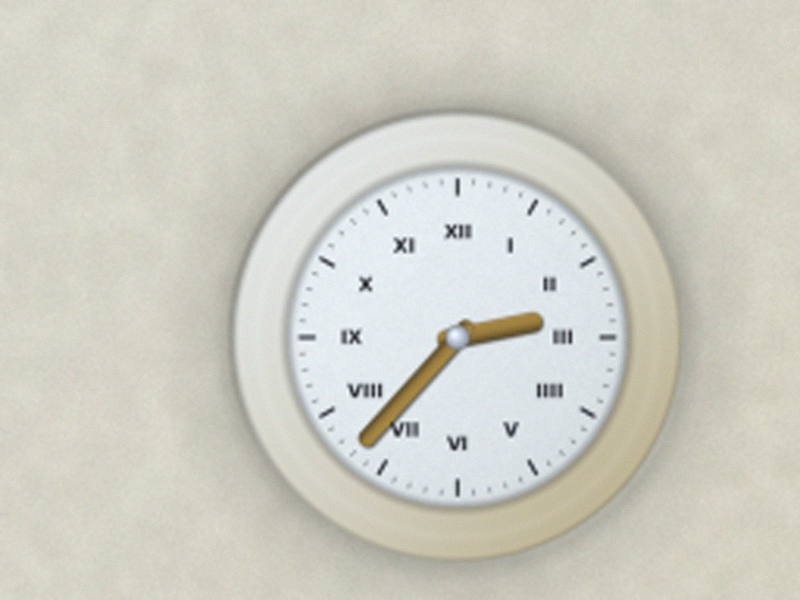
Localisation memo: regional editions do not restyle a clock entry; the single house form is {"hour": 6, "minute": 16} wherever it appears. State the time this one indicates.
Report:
{"hour": 2, "minute": 37}
